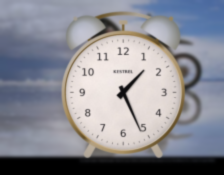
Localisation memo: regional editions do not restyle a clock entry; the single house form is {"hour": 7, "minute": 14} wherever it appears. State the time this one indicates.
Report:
{"hour": 1, "minute": 26}
